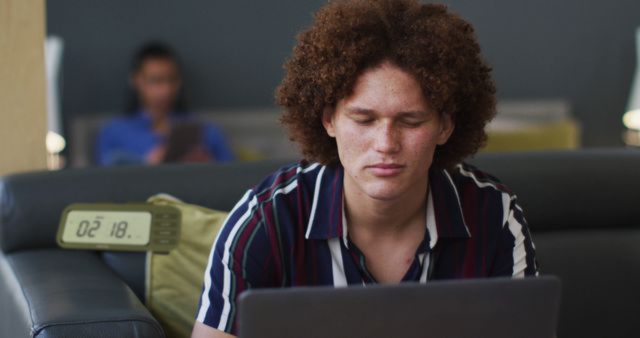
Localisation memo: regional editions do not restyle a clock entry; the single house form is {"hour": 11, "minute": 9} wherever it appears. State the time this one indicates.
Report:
{"hour": 2, "minute": 18}
